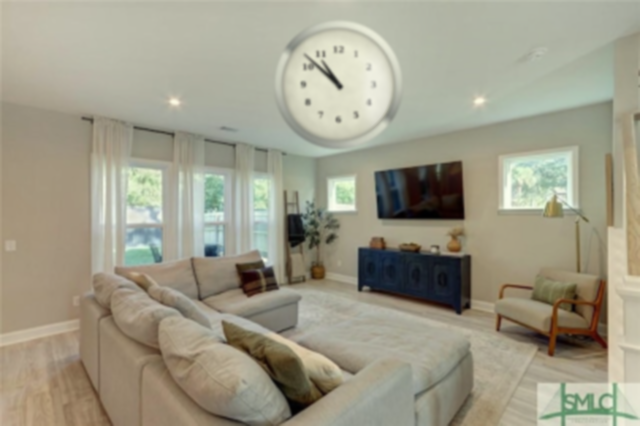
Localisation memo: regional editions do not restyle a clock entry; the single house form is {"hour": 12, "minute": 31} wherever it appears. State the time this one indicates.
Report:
{"hour": 10, "minute": 52}
